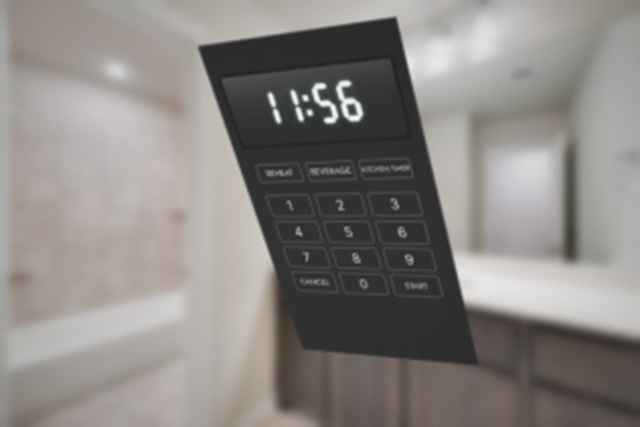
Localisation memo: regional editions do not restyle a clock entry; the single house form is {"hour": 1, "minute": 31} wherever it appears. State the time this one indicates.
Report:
{"hour": 11, "minute": 56}
